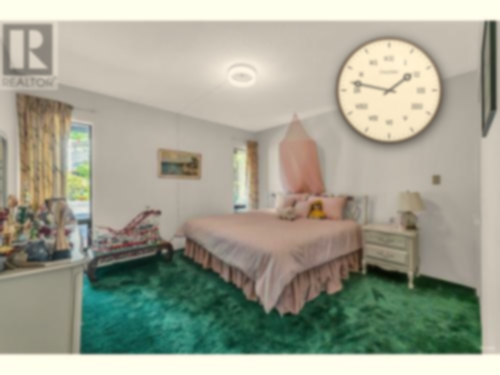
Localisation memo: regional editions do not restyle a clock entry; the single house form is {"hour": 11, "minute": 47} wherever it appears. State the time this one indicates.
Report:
{"hour": 1, "minute": 47}
